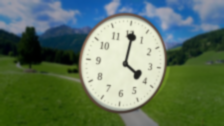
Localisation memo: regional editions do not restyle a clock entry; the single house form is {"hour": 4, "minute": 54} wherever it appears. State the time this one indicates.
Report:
{"hour": 4, "minute": 1}
